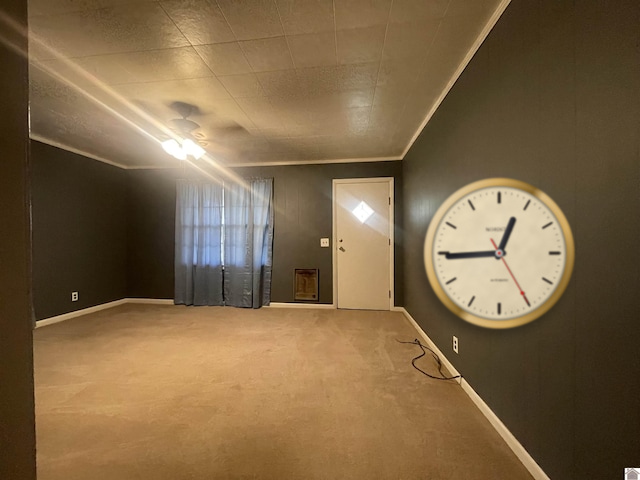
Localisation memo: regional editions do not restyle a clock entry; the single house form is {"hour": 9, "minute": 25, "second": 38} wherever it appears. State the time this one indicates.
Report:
{"hour": 12, "minute": 44, "second": 25}
